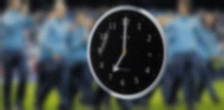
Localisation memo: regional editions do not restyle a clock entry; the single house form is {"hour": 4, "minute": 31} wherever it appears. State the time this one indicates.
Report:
{"hour": 7, "minute": 0}
